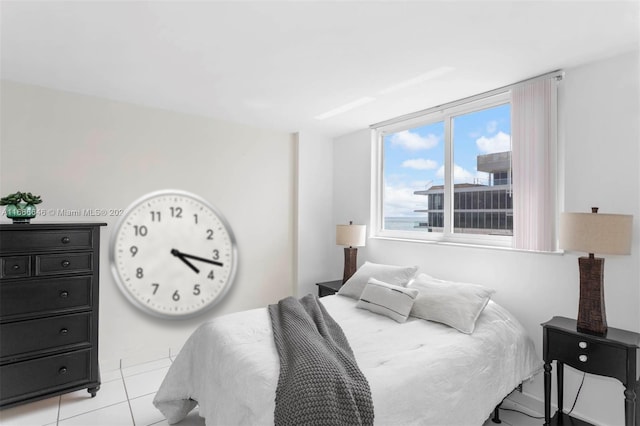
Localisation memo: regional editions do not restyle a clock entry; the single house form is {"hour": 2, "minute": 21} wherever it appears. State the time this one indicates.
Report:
{"hour": 4, "minute": 17}
